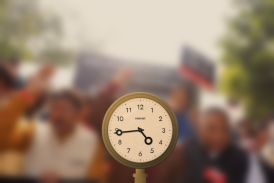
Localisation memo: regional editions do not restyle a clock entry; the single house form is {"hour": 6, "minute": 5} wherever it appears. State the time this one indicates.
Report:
{"hour": 4, "minute": 44}
